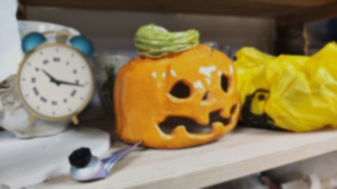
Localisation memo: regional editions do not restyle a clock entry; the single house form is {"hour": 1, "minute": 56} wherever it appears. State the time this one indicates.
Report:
{"hour": 10, "minute": 16}
